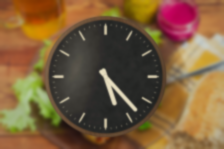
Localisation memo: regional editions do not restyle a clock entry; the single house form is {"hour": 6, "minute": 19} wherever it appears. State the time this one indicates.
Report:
{"hour": 5, "minute": 23}
